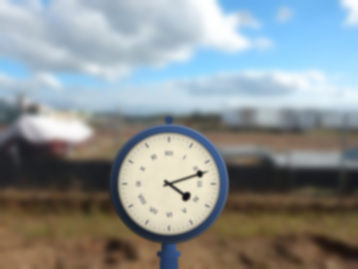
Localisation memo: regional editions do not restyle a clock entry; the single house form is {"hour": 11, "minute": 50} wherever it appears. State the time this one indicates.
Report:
{"hour": 4, "minute": 12}
